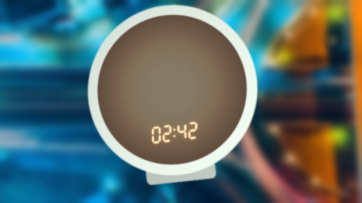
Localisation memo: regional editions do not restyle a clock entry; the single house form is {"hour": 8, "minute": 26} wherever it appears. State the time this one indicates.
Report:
{"hour": 2, "minute": 42}
